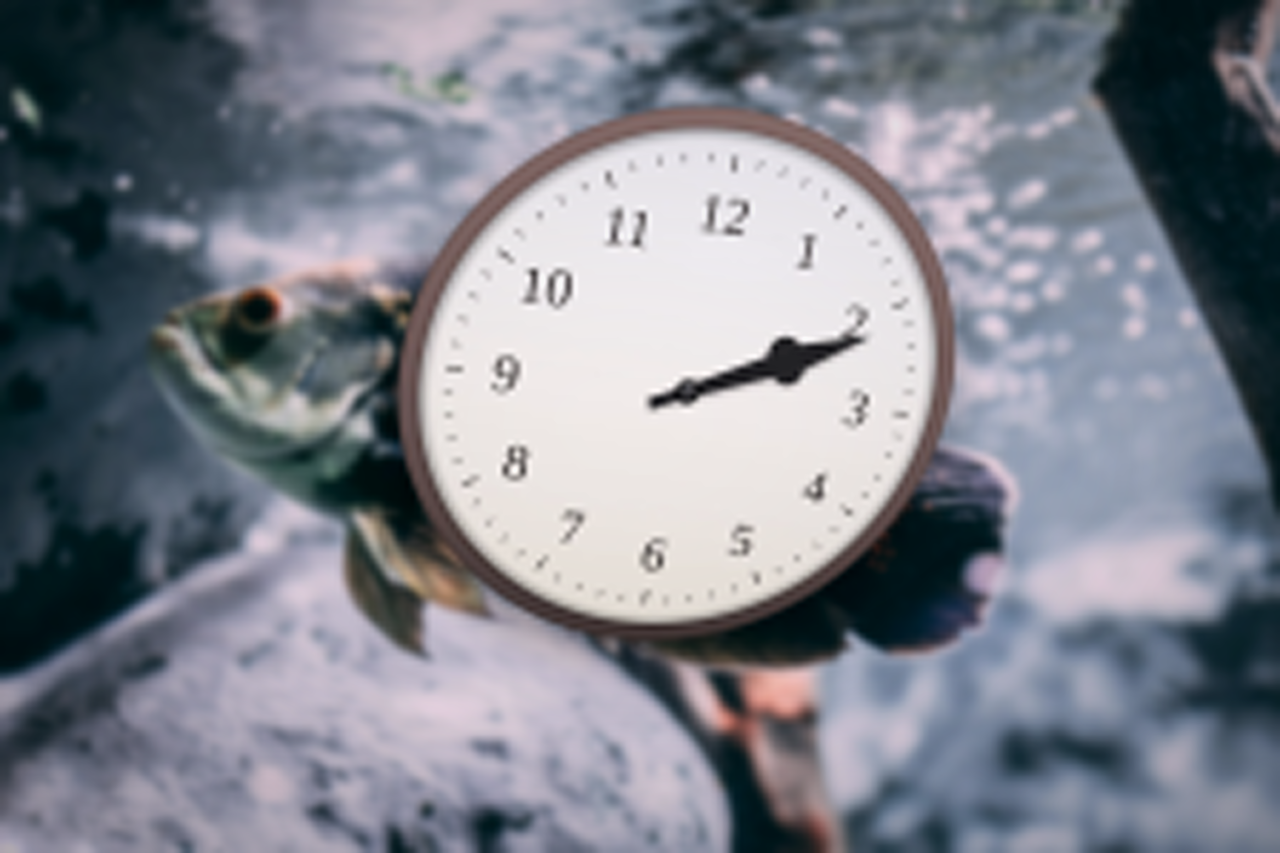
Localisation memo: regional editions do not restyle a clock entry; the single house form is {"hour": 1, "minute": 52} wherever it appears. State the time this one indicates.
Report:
{"hour": 2, "minute": 11}
